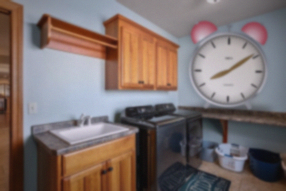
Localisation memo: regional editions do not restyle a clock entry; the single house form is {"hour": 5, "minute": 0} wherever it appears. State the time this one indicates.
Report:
{"hour": 8, "minute": 9}
